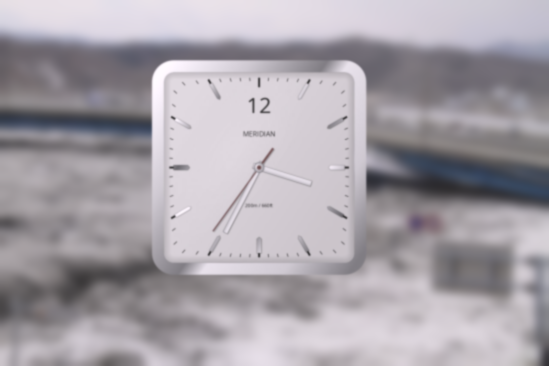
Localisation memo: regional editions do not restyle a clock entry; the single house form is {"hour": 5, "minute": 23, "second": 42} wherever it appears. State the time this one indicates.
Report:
{"hour": 3, "minute": 34, "second": 36}
